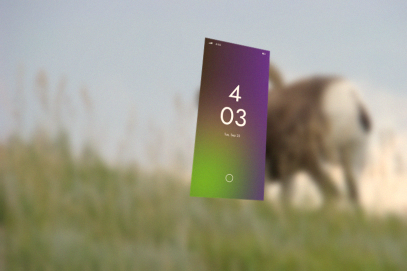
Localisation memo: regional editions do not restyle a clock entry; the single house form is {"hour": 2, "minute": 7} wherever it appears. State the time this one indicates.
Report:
{"hour": 4, "minute": 3}
